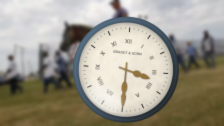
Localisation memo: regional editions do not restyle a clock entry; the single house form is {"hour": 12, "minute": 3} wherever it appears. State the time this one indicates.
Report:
{"hour": 3, "minute": 30}
